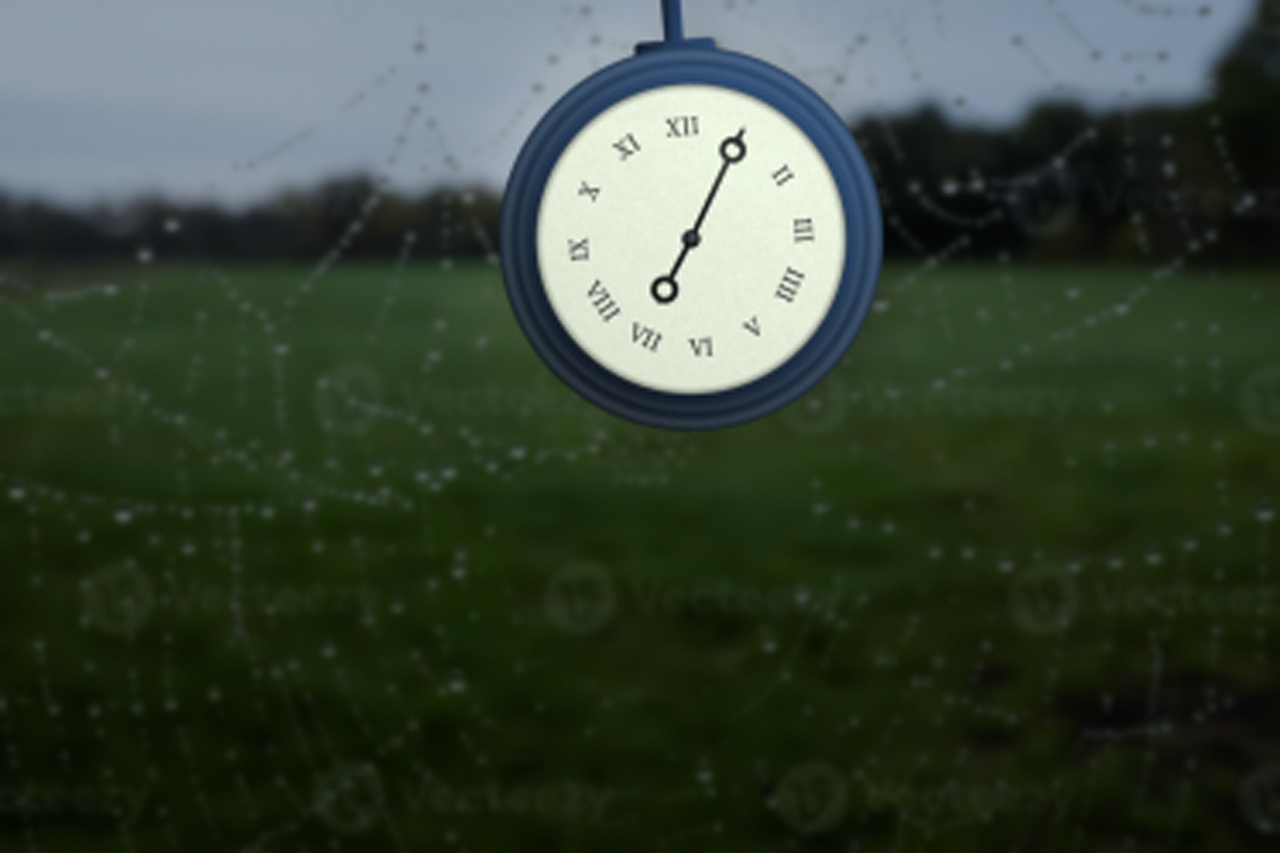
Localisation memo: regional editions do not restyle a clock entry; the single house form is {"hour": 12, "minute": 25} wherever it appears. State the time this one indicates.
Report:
{"hour": 7, "minute": 5}
